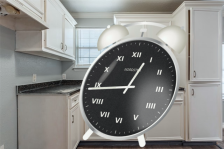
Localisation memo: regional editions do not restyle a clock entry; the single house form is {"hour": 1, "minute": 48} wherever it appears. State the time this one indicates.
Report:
{"hour": 12, "minute": 44}
